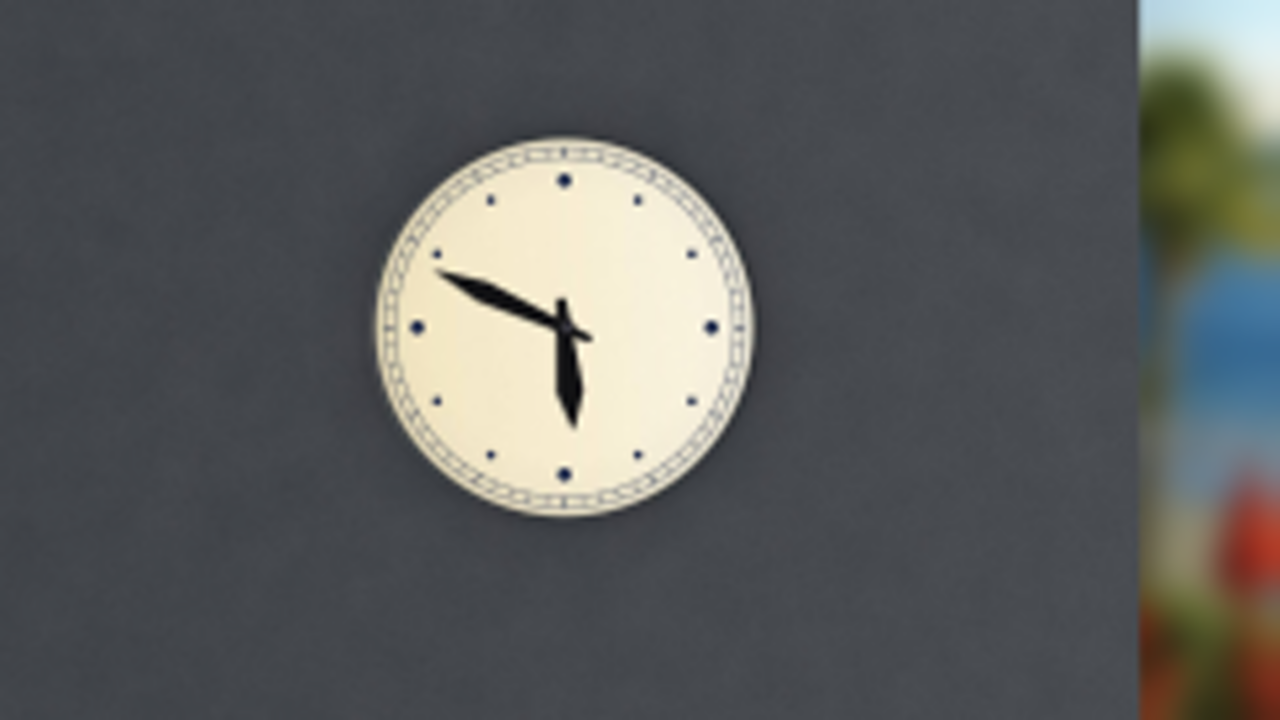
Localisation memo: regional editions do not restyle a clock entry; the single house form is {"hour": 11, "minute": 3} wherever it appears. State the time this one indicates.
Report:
{"hour": 5, "minute": 49}
